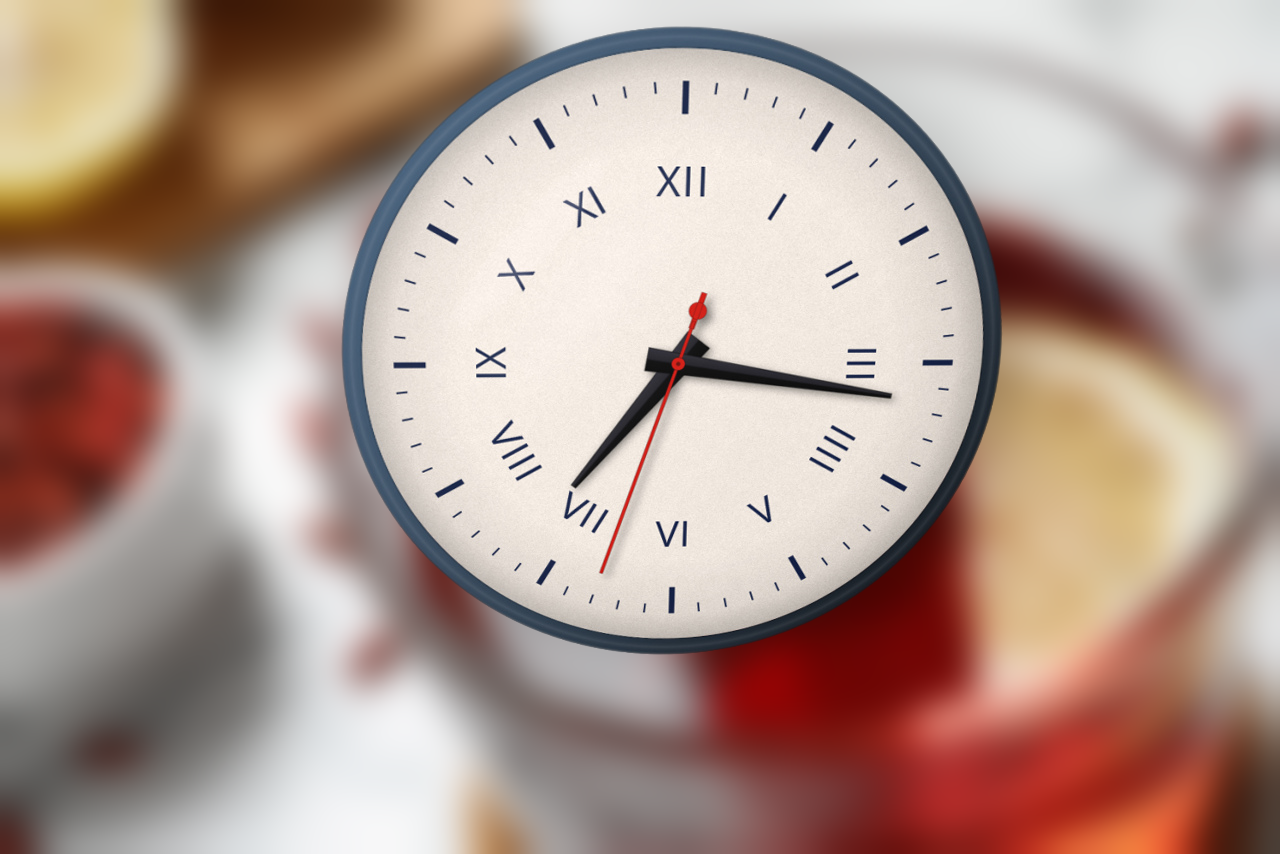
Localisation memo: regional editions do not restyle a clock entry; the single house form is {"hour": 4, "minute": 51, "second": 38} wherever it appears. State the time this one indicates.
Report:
{"hour": 7, "minute": 16, "second": 33}
